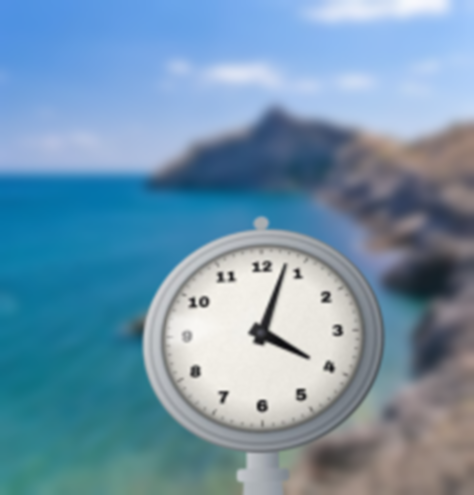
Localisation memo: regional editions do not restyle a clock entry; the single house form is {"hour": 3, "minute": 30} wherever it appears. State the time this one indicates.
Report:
{"hour": 4, "minute": 3}
